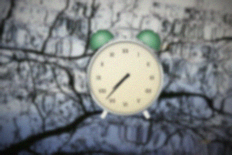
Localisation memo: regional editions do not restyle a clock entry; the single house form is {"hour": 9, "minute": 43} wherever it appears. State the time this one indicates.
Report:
{"hour": 7, "minute": 37}
